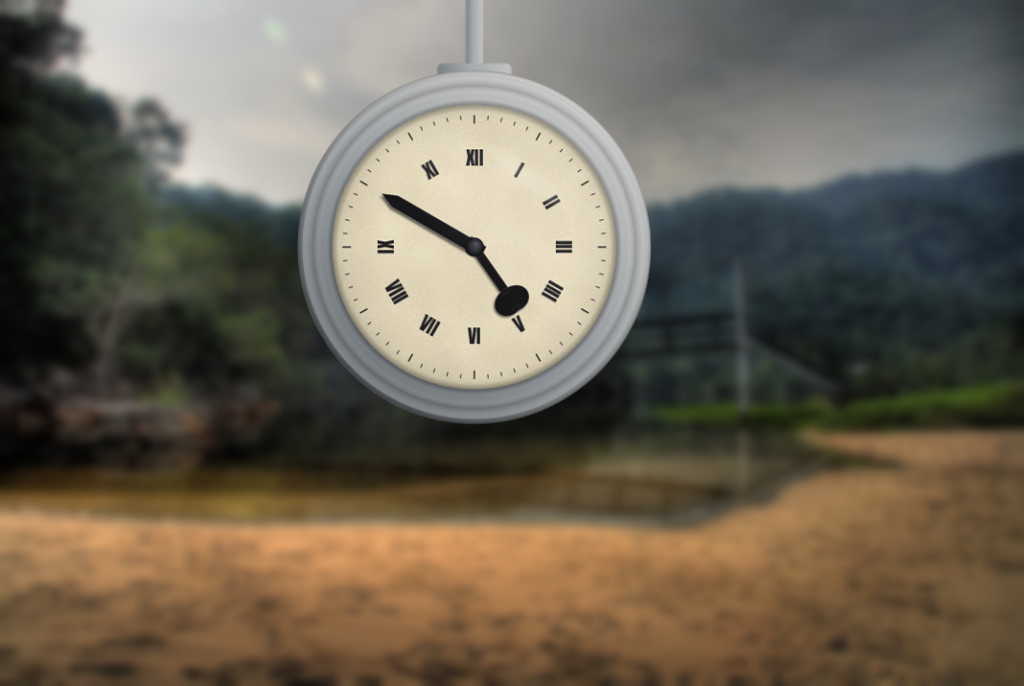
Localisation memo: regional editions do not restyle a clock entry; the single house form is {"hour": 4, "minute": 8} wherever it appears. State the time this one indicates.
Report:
{"hour": 4, "minute": 50}
